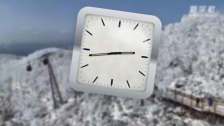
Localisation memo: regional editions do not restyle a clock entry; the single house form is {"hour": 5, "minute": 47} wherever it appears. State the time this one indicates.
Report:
{"hour": 2, "minute": 43}
